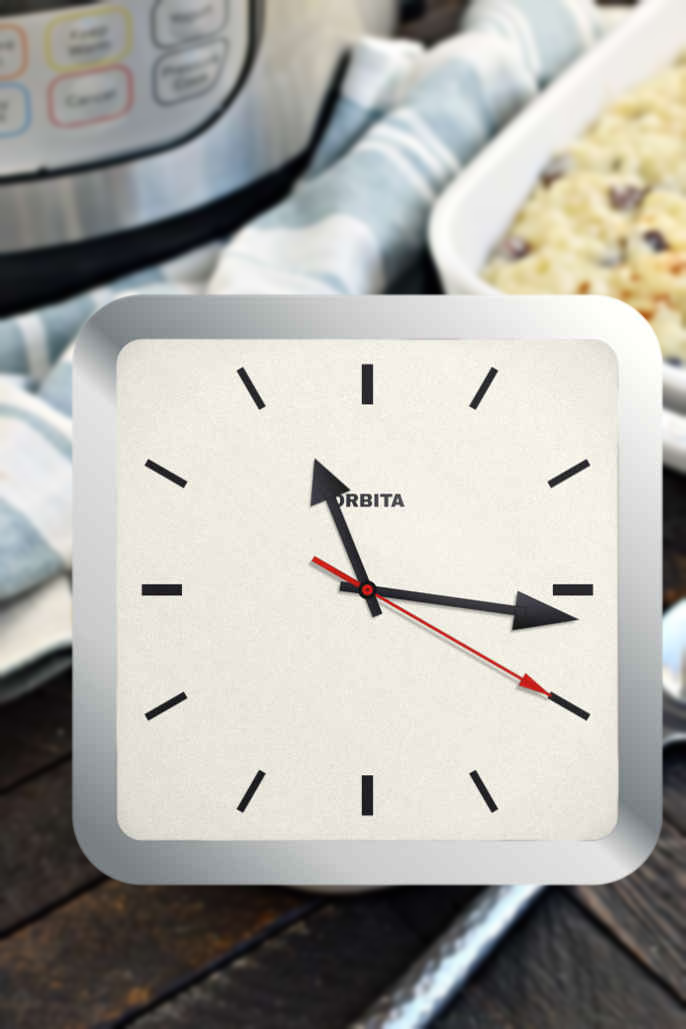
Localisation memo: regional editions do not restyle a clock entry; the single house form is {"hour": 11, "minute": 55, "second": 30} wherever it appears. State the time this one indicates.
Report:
{"hour": 11, "minute": 16, "second": 20}
